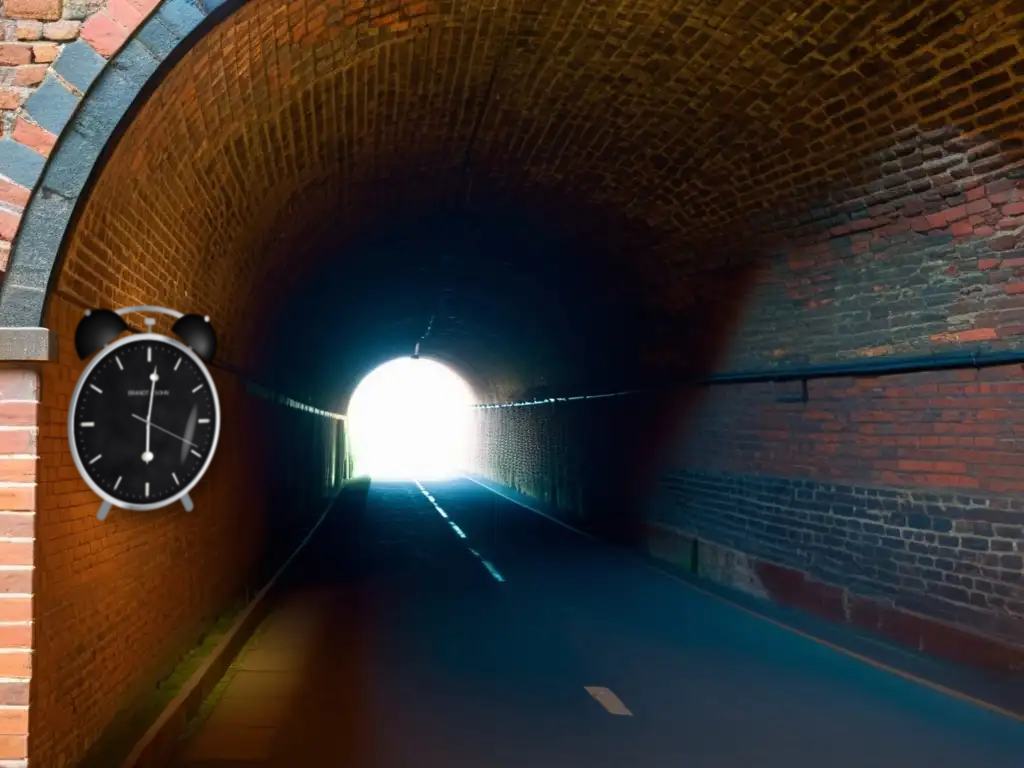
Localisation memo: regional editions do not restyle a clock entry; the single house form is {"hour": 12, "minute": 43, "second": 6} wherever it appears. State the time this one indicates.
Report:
{"hour": 6, "minute": 1, "second": 19}
